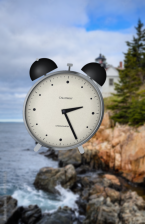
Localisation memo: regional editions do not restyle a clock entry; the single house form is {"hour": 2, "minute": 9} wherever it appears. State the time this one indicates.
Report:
{"hour": 2, "minute": 25}
